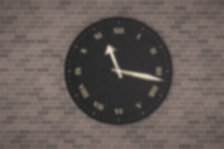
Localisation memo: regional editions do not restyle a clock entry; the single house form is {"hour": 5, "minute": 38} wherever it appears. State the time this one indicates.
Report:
{"hour": 11, "minute": 17}
